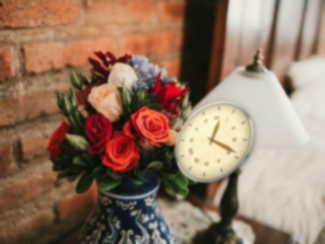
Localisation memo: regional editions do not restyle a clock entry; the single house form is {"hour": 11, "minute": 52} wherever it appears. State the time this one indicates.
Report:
{"hour": 12, "minute": 19}
